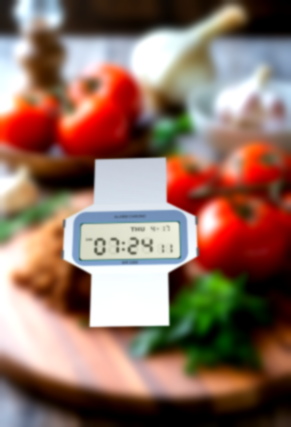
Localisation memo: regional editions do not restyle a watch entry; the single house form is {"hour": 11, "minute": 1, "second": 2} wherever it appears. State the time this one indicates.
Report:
{"hour": 7, "minute": 24, "second": 11}
